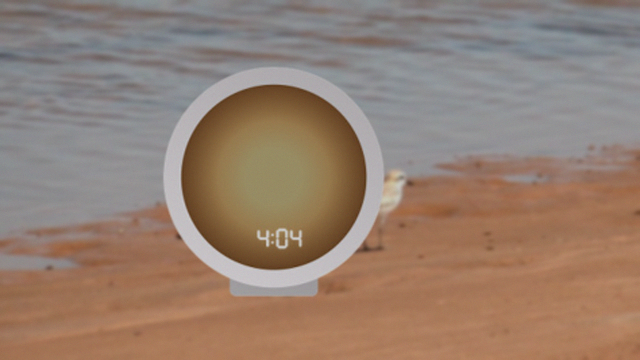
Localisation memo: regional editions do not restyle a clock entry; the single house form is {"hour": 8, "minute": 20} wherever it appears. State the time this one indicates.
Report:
{"hour": 4, "minute": 4}
